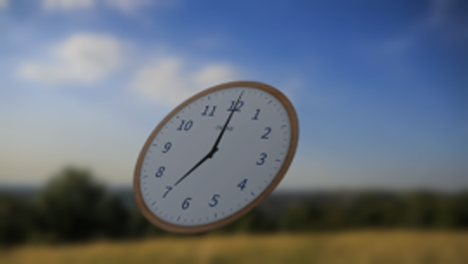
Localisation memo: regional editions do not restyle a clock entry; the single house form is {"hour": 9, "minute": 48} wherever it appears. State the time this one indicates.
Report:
{"hour": 7, "minute": 0}
